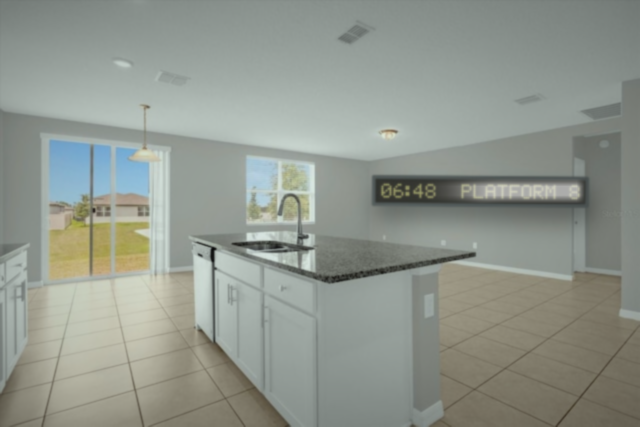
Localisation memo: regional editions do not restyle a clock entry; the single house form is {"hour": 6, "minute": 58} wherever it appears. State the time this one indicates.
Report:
{"hour": 6, "minute": 48}
